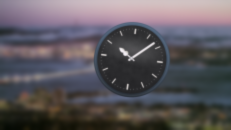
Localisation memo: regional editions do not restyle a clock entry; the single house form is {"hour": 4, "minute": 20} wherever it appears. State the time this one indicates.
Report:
{"hour": 10, "minute": 8}
